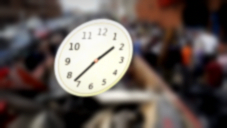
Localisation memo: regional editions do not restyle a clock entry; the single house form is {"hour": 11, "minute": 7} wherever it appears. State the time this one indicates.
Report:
{"hour": 1, "minute": 37}
